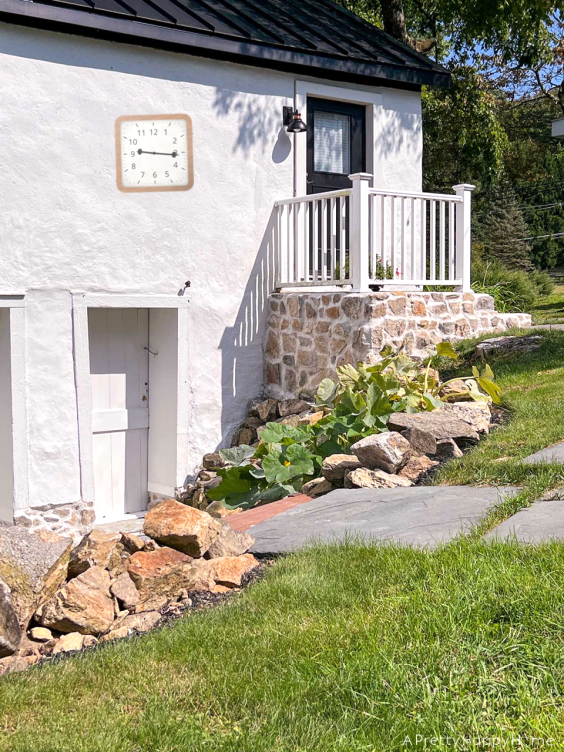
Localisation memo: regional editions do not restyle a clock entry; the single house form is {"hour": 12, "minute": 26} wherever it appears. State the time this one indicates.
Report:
{"hour": 9, "minute": 16}
